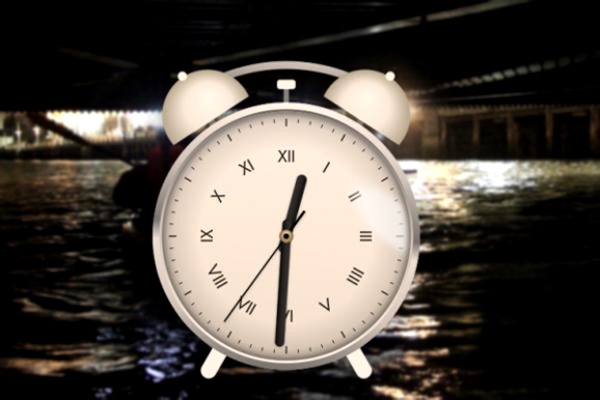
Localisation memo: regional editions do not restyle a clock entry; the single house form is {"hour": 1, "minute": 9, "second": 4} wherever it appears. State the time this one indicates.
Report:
{"hour": 12, "minute": 30, "second": 36}
